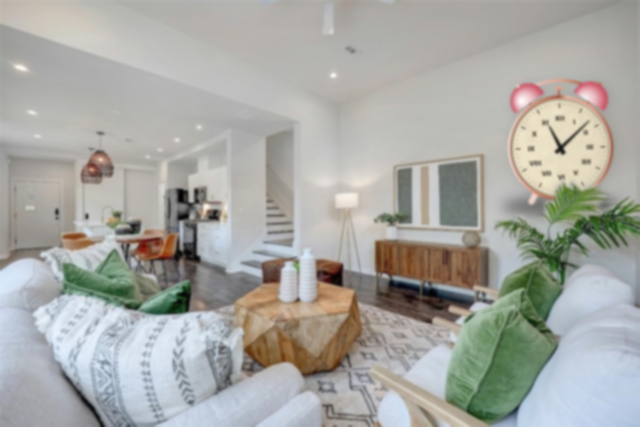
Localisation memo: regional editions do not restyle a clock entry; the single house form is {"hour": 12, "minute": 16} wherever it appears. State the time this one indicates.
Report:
{"hour": 11, "minute": 8}
